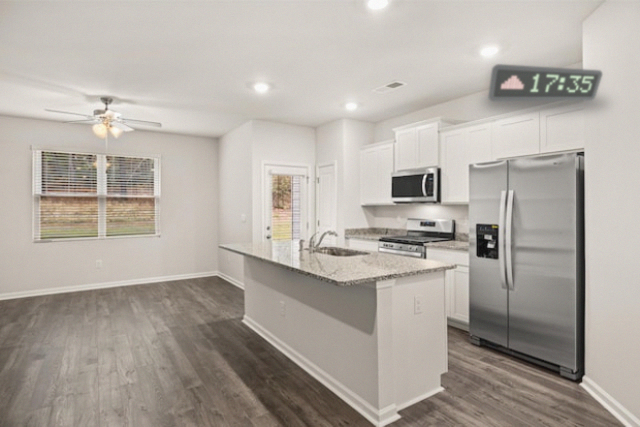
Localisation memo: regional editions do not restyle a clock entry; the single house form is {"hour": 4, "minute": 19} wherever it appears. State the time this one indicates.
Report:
{"hour": 17, "minute": 35}
